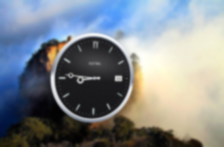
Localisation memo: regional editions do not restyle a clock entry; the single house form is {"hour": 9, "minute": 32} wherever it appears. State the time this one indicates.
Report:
{"hour": 8, "minute": 46}
